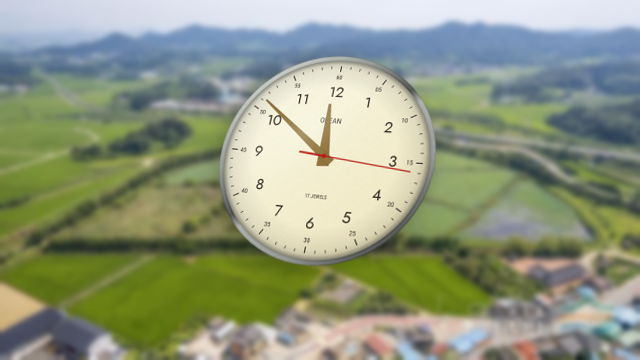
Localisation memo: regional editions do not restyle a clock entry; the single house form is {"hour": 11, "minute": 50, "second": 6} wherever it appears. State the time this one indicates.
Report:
{"hour": 11, "minute": 51, "second": 16}
